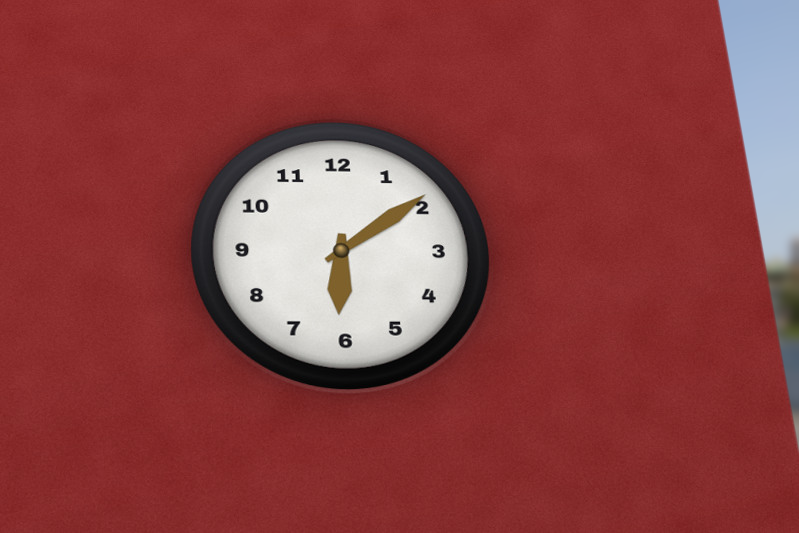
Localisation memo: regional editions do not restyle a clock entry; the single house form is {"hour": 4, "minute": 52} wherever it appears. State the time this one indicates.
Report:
{"hour": 6, "minute": 9}
